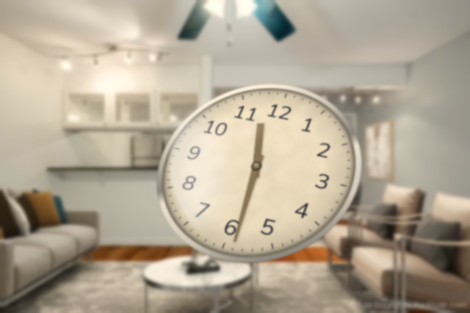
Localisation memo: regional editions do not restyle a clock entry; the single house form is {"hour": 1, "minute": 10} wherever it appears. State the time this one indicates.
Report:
{"hour": 11, "minute": 29}
